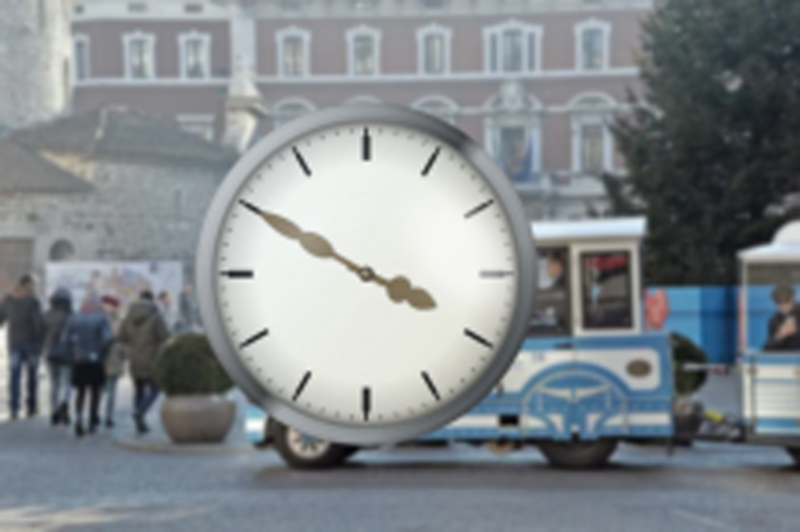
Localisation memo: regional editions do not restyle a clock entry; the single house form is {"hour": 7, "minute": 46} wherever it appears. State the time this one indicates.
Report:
{"hour": 3, "minute": 50}
